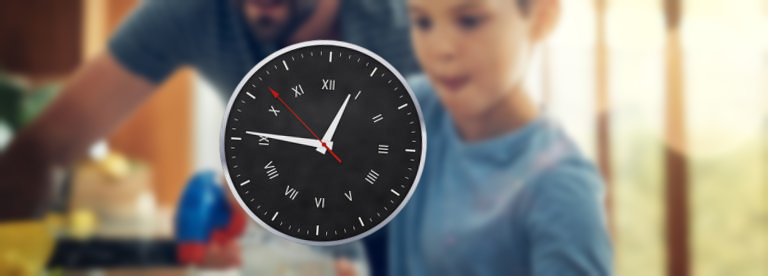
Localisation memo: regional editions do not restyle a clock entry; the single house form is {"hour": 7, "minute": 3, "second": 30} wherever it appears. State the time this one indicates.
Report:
{"hour": 12, "minute": 45, "second": 52}
